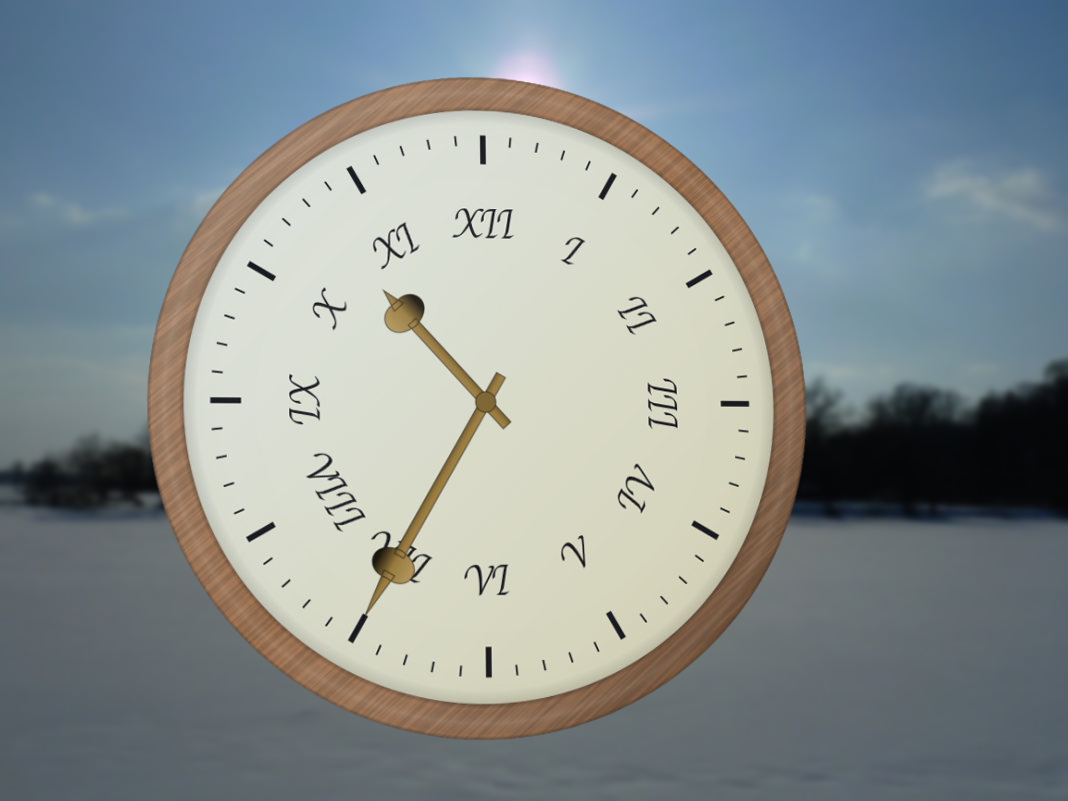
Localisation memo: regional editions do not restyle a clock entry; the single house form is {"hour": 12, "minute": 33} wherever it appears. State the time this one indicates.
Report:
{"hour": 10, "minute": 35}
